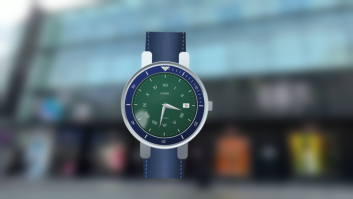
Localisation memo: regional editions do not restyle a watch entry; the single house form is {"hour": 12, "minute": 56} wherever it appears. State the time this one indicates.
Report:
{"hour": 3, "minute": 32}
